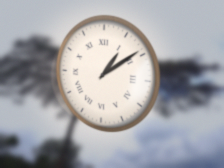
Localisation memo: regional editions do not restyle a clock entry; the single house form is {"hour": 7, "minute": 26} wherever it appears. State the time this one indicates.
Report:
{"hour": 1, "minute": 9}
